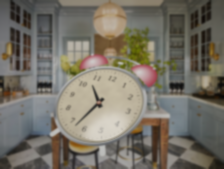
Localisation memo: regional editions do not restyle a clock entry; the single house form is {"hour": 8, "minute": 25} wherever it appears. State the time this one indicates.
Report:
{"hour": 10, "minute": 33}
